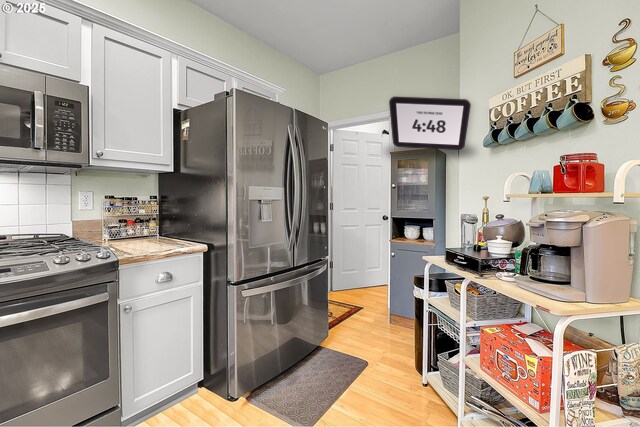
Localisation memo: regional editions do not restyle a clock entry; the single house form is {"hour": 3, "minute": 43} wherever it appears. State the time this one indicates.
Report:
{"hour": 4, "minute": 48}
